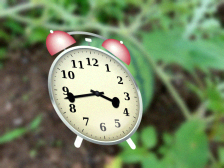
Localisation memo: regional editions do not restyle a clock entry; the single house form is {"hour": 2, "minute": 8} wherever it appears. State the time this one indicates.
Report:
{"hour": 3, "minute": 43}
